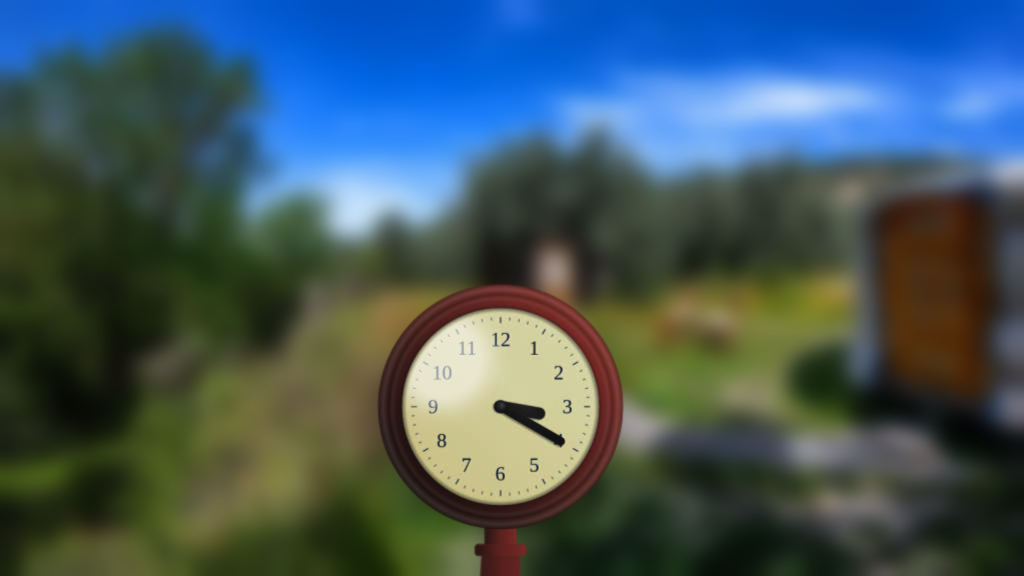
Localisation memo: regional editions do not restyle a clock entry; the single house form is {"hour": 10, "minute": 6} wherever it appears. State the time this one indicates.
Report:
{"hour": 3, "minute": 20}
